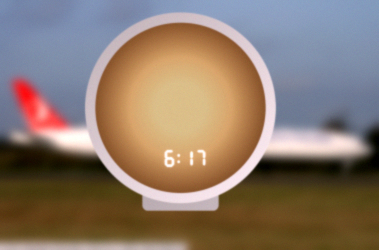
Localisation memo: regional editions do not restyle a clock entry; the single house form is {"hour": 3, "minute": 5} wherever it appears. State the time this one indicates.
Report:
{"hour": 6, "minute": 17}
